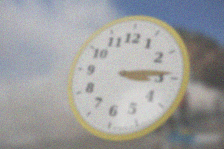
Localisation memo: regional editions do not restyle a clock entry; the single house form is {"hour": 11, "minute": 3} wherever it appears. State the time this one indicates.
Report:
{"hour": 3, "minute": 14}
